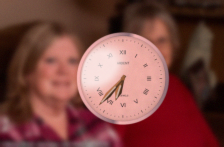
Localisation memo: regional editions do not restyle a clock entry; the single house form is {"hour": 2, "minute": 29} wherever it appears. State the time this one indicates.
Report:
{"hour": 6, "minute": 37}
